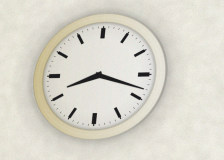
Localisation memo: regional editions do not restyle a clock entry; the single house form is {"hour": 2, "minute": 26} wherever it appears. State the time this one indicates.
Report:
{"hour": 8, "minute": 18}
